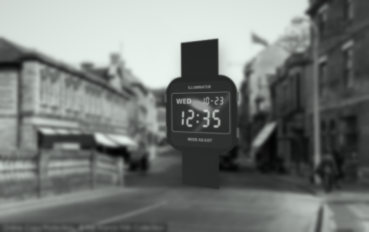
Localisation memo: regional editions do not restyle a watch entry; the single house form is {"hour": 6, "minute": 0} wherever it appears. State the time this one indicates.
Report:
{"hour": 12, "minute": 35}
